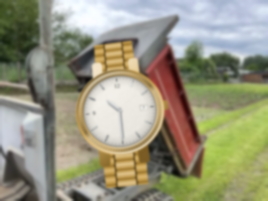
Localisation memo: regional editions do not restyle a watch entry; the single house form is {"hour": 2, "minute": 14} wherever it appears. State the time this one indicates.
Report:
{"hour": 10, "minute": 30}
